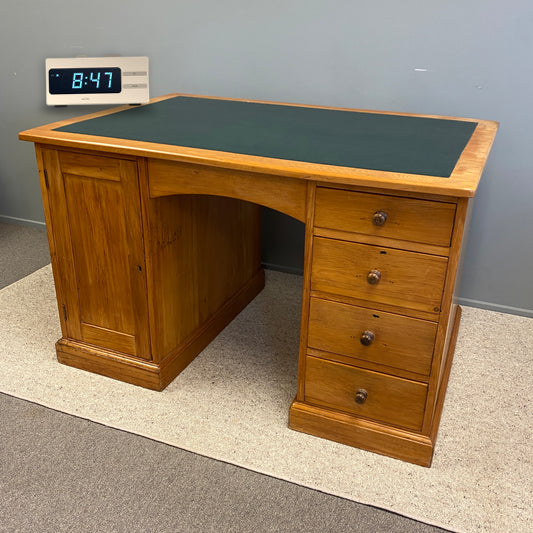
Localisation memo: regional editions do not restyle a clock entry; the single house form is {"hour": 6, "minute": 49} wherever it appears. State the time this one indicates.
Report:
{"hour": 8, "minute": 47}
